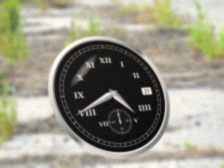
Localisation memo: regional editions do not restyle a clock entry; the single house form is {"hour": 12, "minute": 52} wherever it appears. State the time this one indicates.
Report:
{"hour": 4, "minute": 41}
